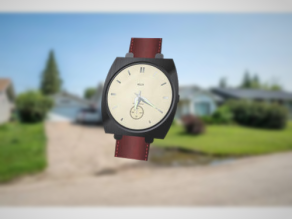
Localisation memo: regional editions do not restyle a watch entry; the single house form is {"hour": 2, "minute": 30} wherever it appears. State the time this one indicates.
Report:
{"hour": 6, "minute": 20}
